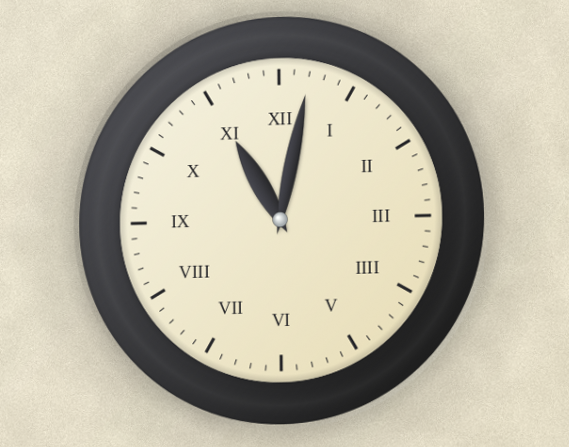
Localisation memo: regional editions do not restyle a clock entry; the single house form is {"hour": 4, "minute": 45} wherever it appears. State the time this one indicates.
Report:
{"hour": 11, "minute": 2}
